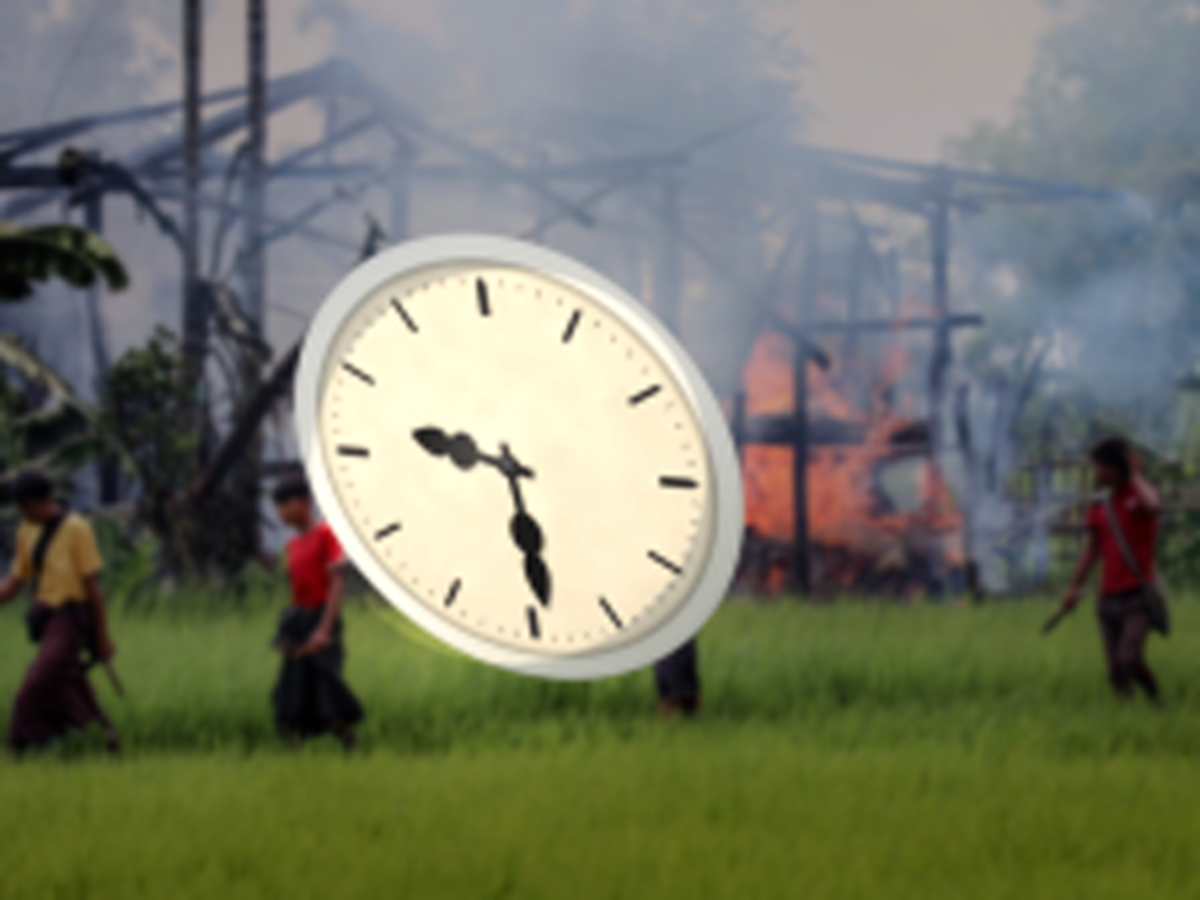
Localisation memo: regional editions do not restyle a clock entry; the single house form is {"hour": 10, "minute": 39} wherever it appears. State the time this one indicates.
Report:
{"hour": 9, "minute": 29}
